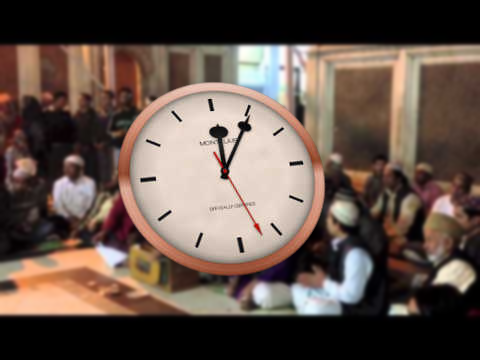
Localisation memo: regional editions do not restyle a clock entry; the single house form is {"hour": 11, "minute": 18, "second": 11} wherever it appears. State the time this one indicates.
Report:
{"hour": 12, "minute": 5, "second": 27}
